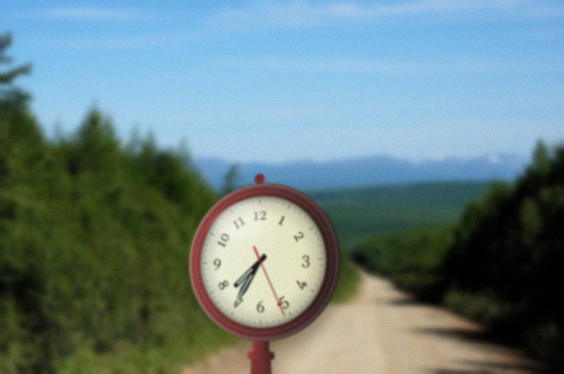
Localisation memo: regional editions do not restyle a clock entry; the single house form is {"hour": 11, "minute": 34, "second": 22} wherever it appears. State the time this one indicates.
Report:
{"hour": 7, "minute": 35, "second": 26}
